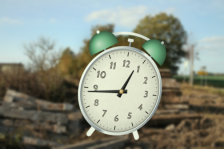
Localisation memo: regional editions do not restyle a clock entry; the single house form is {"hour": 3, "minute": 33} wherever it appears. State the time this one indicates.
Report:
{"hour": 12, "minute": 44}
